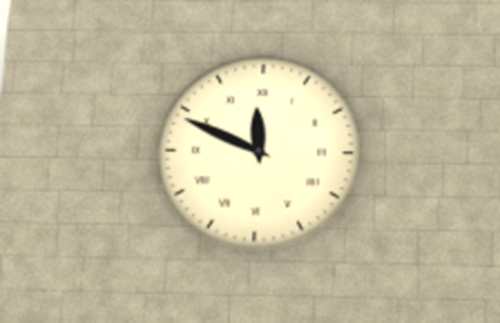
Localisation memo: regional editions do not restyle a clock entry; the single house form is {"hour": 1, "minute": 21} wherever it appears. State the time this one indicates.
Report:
{"hour": 11, "minute": 49}
